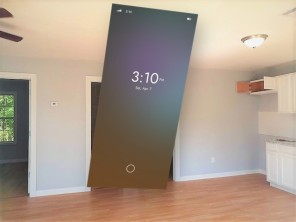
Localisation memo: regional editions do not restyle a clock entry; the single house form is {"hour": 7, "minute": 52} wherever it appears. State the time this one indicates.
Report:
{"hour": 3, "minute": 10}
